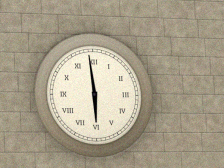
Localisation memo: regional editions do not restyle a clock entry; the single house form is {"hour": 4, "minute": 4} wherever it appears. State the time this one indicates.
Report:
{"hour": 5, "minute": 59}
